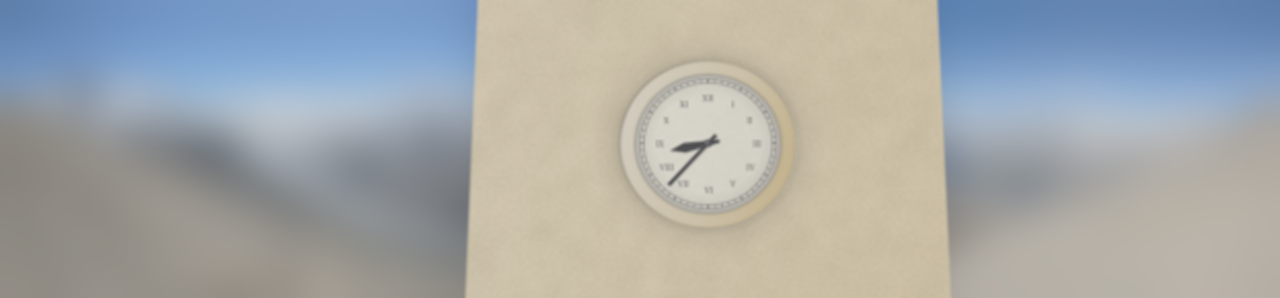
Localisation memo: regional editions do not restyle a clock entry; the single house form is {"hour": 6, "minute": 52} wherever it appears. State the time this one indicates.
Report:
{"hour": 8, "minute": 37}
